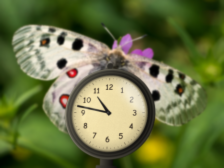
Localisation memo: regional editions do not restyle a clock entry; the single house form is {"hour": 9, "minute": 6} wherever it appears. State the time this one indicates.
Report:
{"hour": 10, "minute": 47}
